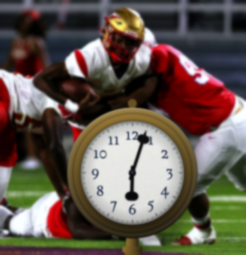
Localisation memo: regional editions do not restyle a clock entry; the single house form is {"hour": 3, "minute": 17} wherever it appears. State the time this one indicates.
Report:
{"hour": 6, "minute": 3}
